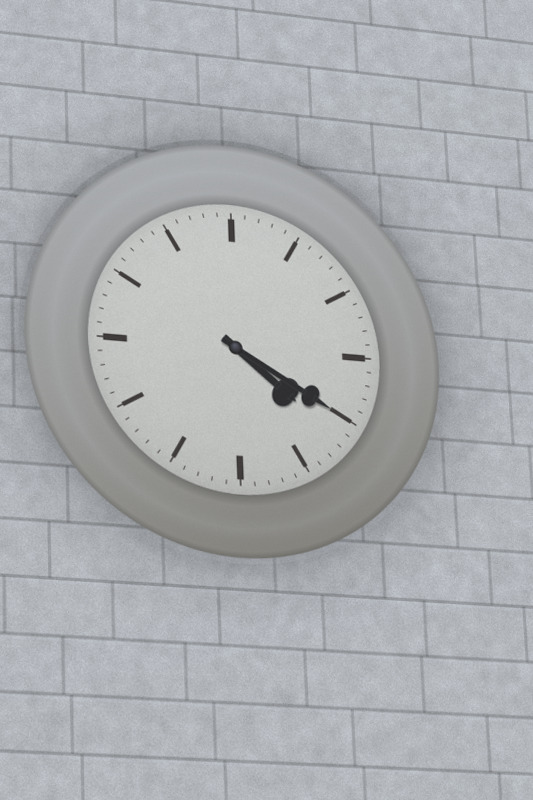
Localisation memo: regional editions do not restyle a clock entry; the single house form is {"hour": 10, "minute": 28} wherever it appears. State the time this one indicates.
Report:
{"hour": 4, "minute": 20}
